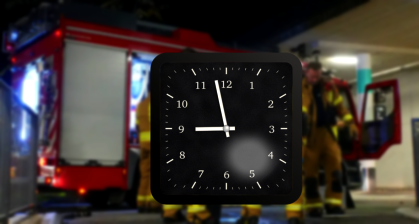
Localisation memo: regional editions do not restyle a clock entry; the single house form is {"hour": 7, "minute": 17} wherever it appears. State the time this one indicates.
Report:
{"hour": 8, "minute": 58}
